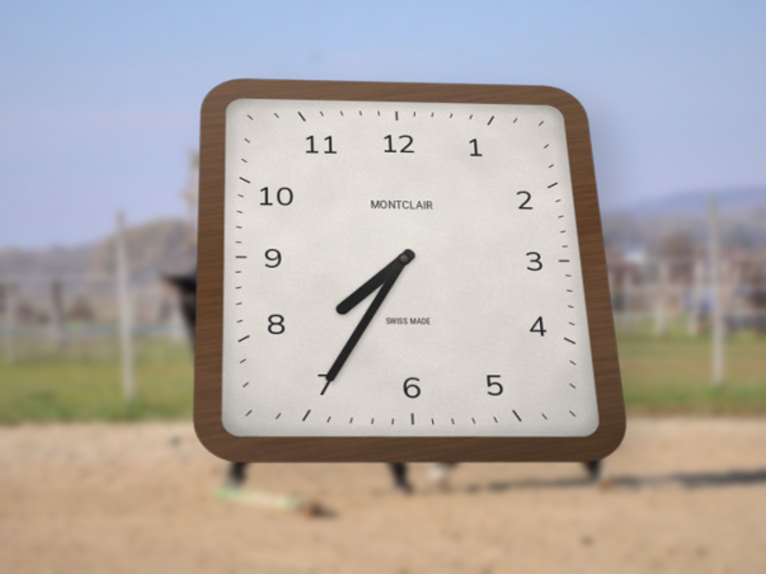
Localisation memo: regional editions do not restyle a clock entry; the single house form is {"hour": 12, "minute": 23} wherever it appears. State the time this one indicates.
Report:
{"hour": 7, "minute": 35}
